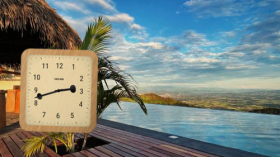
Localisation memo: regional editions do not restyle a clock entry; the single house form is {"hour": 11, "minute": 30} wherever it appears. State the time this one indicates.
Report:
{"hour": 2, "minute": 42}
